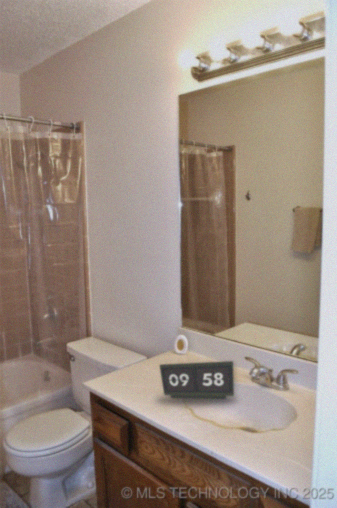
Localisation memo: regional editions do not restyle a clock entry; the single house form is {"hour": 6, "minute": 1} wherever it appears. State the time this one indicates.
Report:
{"hour": 9, "minute": 58}
